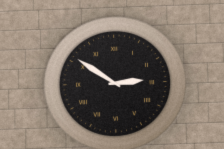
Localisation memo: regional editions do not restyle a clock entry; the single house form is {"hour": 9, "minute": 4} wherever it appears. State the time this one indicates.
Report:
{"hour": 2, "minute": 51}
